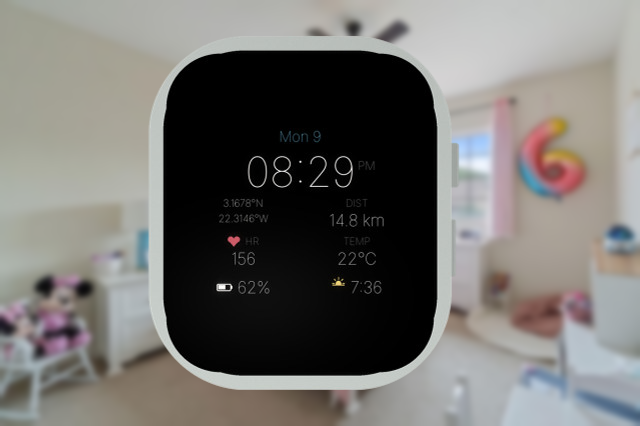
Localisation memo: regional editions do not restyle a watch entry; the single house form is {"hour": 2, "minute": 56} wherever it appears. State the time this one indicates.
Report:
{"hour": 8, "minute": 29}
